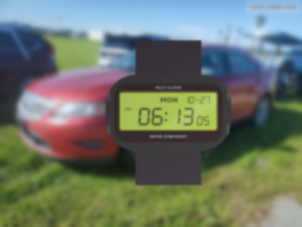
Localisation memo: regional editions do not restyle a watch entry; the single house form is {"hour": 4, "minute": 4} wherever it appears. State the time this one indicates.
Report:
{"hour": 6, "minute": 13}
